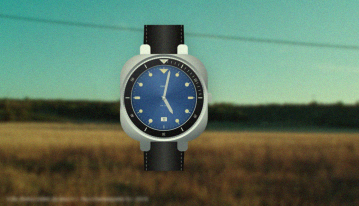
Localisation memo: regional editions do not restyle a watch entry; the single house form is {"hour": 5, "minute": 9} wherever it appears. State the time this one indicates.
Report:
{"hour": 5, "minute": 2}
